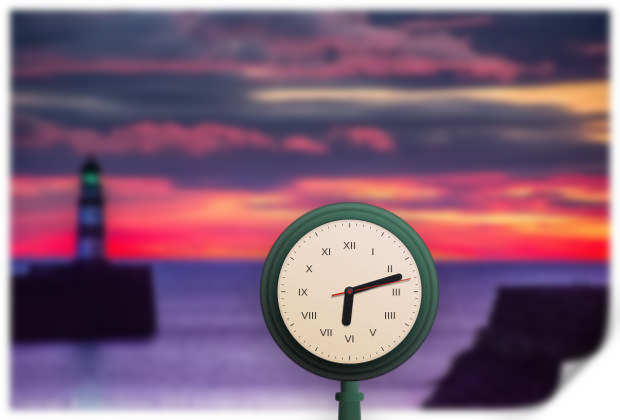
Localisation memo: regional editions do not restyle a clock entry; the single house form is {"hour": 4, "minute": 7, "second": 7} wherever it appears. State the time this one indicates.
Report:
{"hour": 6, "minute": 12, "second": 13}
